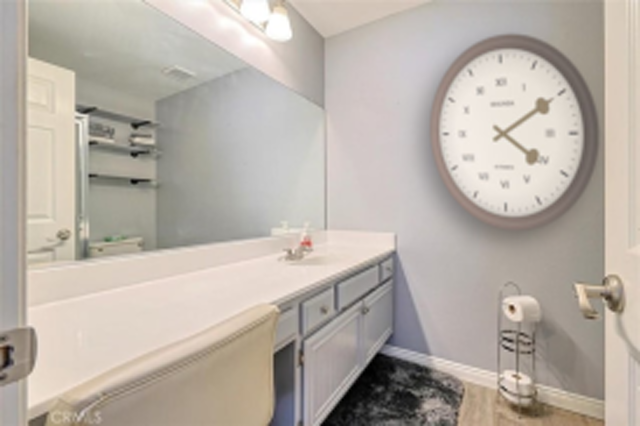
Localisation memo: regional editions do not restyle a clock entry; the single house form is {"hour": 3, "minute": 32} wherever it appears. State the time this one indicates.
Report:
{"hour": 4, "minute": 10}
